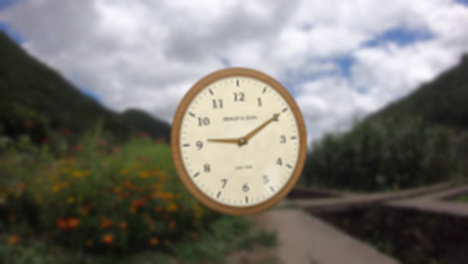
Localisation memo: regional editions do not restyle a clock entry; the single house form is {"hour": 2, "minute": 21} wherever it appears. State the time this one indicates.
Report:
{"hour": 9, "minute": 10}
